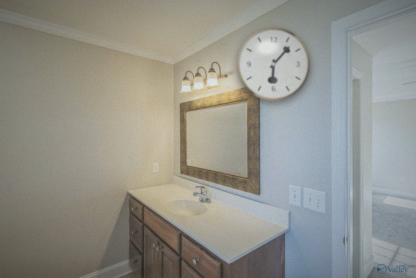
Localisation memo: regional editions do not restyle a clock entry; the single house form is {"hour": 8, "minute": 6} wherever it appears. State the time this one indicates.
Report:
{"hour": 6, "minute": 7}
